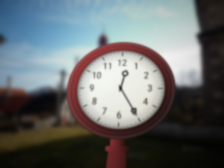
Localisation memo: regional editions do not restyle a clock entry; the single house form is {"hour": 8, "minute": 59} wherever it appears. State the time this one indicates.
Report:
{"hour": 12, "minute": 25}
